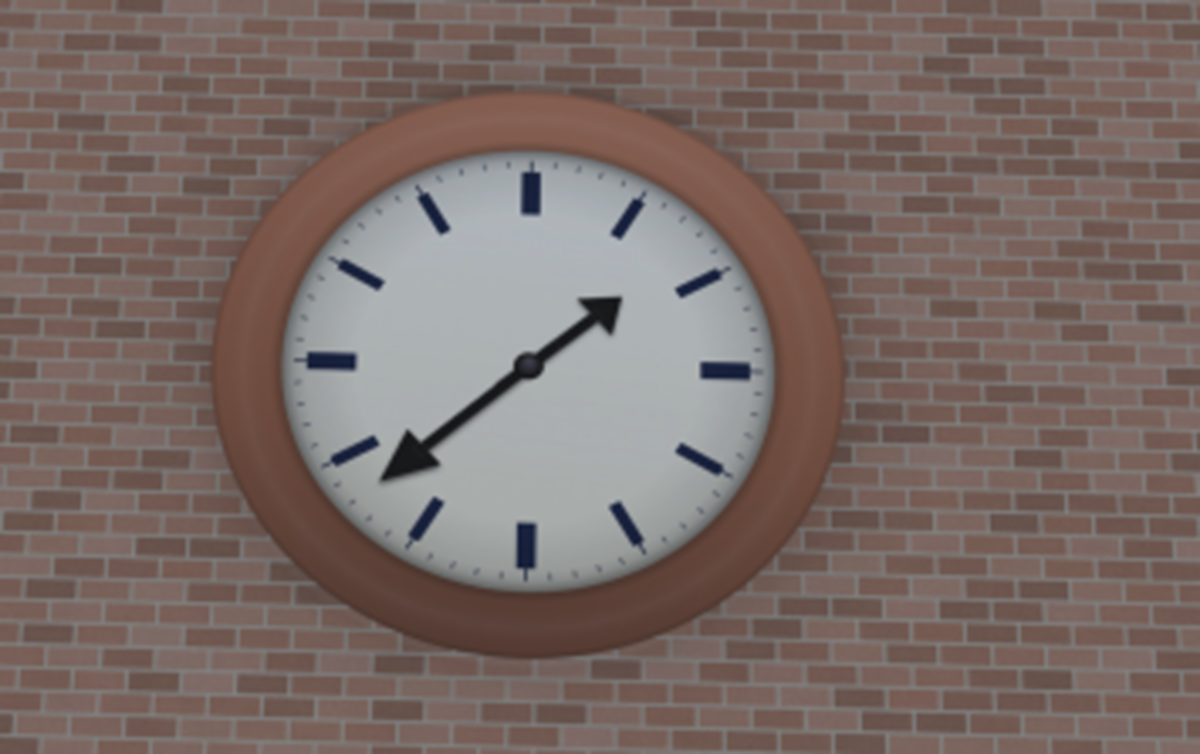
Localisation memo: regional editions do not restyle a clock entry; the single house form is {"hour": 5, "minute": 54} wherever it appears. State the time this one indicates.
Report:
{"hour": 1, "minute": 38}
